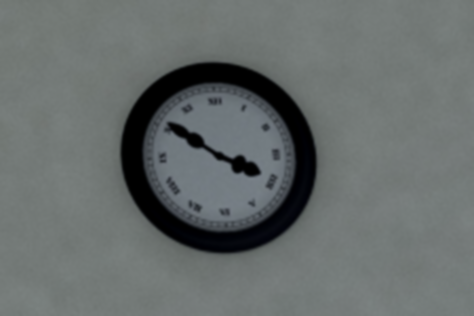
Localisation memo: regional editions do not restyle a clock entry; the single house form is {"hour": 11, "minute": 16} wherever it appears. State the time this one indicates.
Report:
{"hour": 3, "minute": 51}
